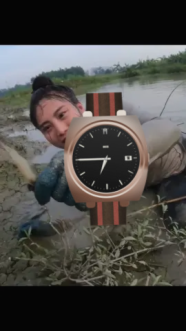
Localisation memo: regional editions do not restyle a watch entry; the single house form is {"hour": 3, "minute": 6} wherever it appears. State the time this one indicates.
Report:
{"hour": 6, "minute": 45}
